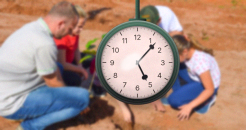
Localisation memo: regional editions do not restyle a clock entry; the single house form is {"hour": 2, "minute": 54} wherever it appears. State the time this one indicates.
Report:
{"hour": 5, "minute": 7}
